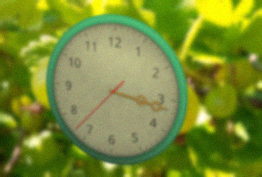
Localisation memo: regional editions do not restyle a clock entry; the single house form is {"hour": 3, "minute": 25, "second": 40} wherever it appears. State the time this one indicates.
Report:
{"hour": 3, "minute": 16, "second": 37}
